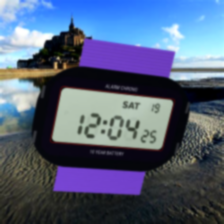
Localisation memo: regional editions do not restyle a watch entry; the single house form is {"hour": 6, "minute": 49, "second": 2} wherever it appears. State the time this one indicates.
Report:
{"hour": 12, "minute": 4, "second": 25}
